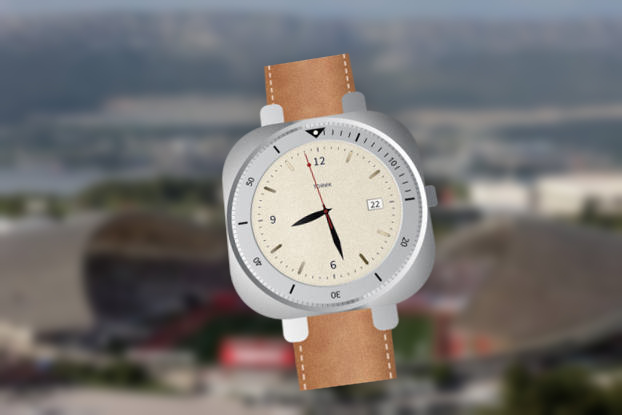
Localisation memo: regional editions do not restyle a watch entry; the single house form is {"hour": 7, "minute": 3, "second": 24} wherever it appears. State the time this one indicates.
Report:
{"hour": 8, "minute": 27, "second": 58}
